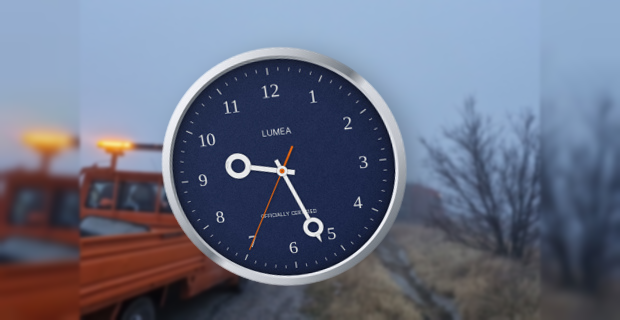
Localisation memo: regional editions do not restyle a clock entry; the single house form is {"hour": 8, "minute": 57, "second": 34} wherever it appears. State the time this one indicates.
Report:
{"hour": 9, "minute": 26, "second": 35}
